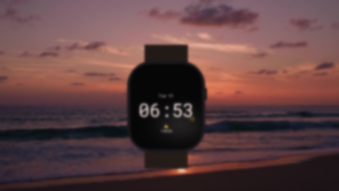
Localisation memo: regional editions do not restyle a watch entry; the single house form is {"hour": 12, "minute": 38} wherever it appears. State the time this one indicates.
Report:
{"hour": 6, "minute": 53}
